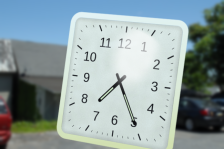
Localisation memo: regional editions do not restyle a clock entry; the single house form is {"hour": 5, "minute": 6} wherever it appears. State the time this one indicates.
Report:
{"hour": 7, "minute": 25}
